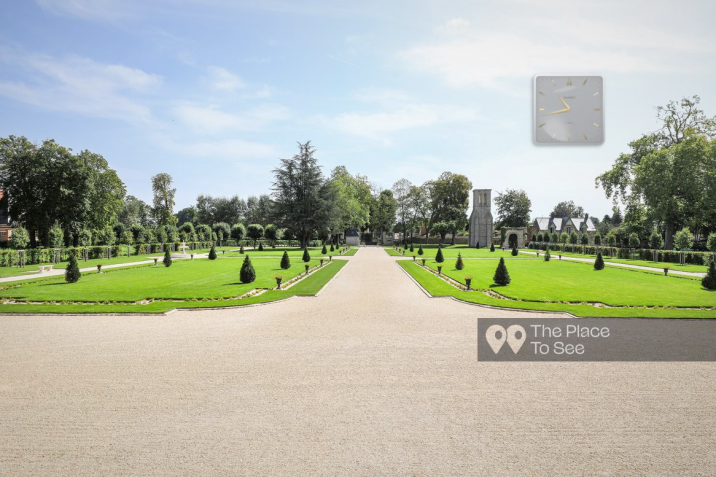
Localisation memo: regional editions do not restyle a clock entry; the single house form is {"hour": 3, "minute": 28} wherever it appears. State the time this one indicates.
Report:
{"hour": 10, "minute": 43}
